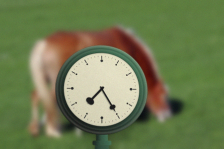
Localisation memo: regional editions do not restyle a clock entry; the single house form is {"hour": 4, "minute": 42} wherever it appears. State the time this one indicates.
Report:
{"hour": 7, "minute": 25}
